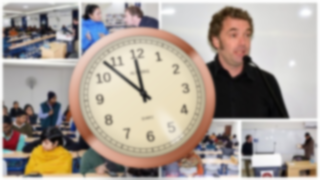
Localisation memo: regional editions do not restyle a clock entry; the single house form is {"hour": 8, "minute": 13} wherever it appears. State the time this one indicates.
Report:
{"hour": 11, "minute": 53}
